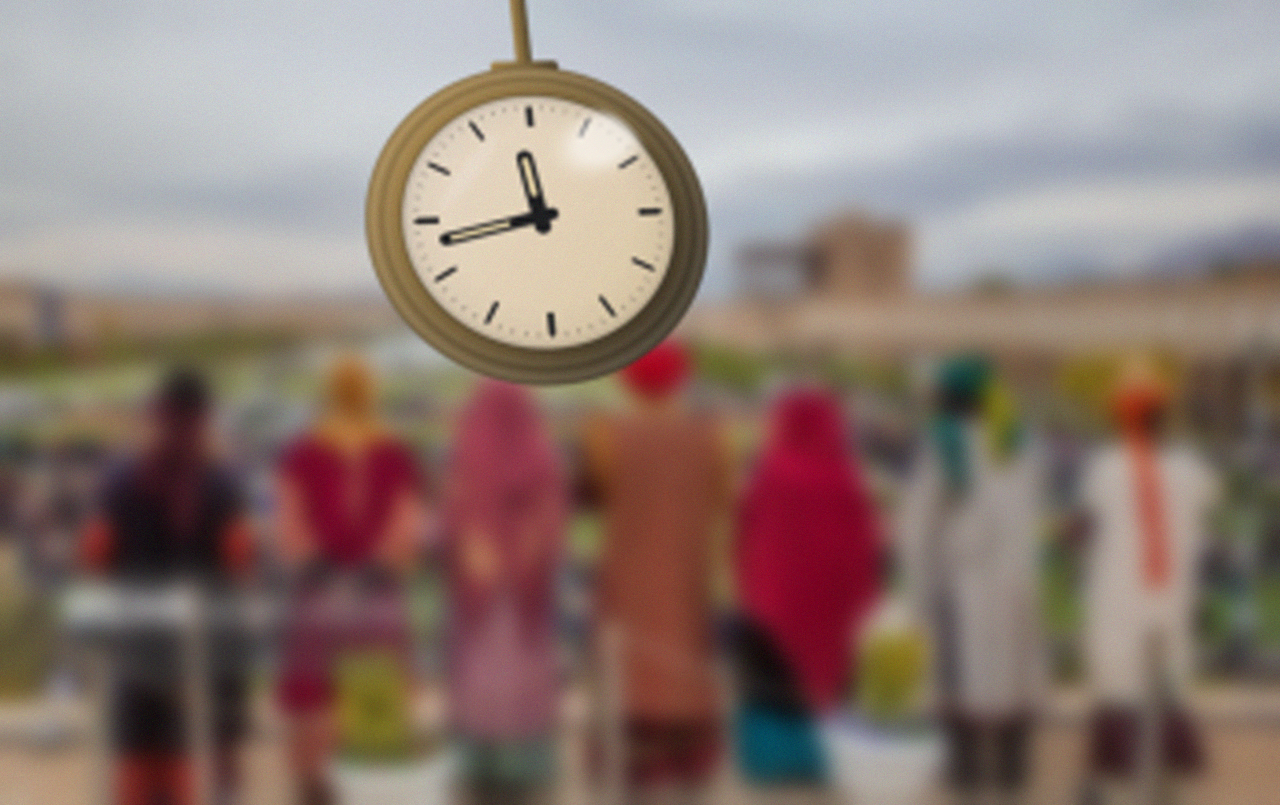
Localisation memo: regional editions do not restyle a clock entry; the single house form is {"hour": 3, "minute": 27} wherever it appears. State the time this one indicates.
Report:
{"hour": 11, "minute": 43}
